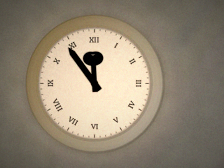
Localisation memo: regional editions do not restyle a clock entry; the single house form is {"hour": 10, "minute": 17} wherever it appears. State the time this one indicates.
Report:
{"hour": 11, "minute": 54}
